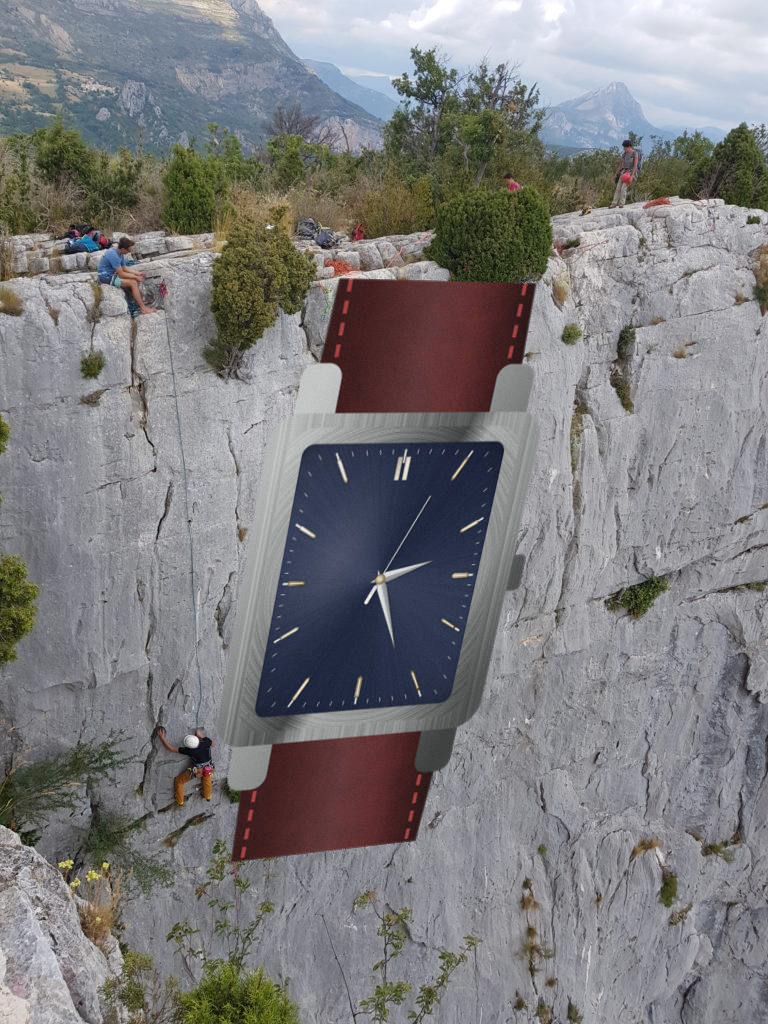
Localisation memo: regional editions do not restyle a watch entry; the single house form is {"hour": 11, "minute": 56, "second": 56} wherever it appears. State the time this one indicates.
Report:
{"hour": 2, "minute": 26, "second": 4}
